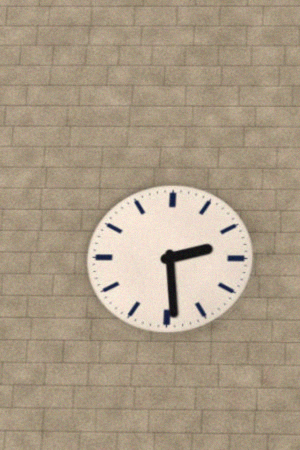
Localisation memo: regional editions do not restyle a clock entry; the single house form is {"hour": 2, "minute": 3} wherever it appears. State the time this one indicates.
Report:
{"hour": 2, "minute": 29}
